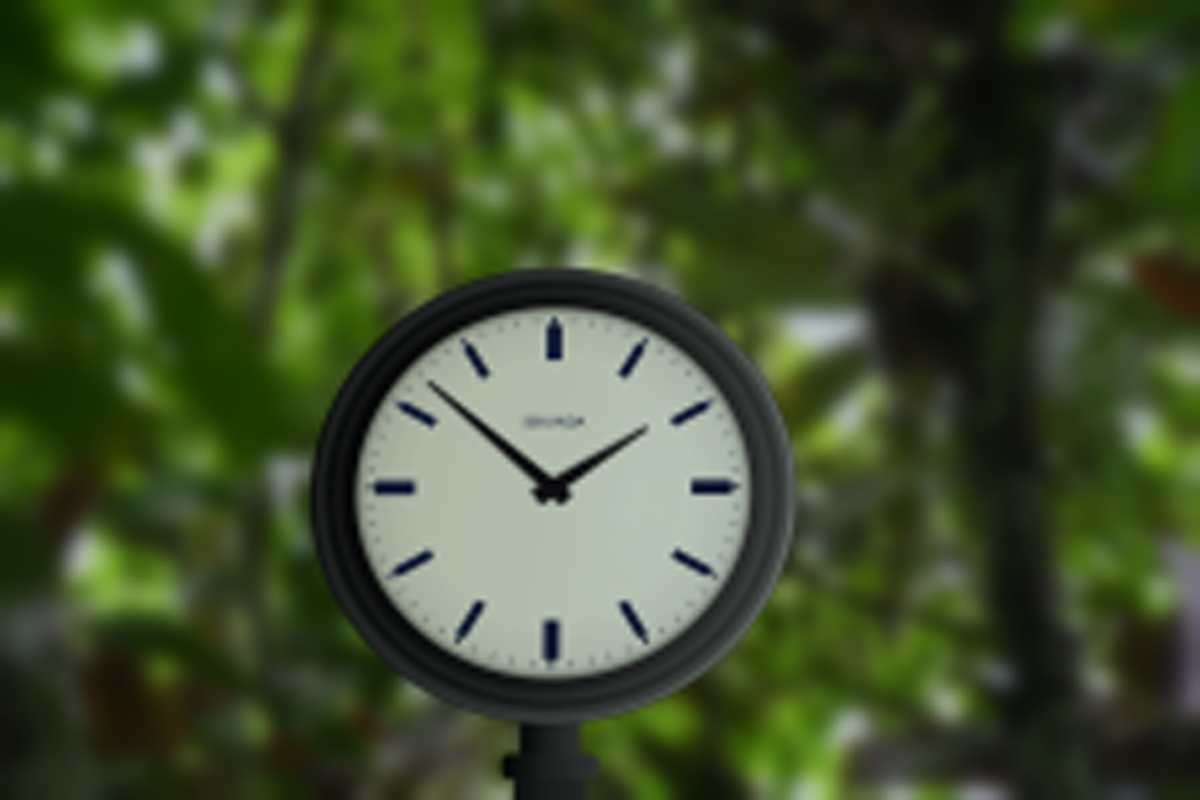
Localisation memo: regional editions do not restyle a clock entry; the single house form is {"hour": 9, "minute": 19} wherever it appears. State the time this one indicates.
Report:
{"hour": 1, "minute": 52}
